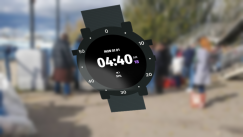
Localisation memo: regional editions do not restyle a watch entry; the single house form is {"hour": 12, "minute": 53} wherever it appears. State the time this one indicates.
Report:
{"hour": 4, "minute": 40}
